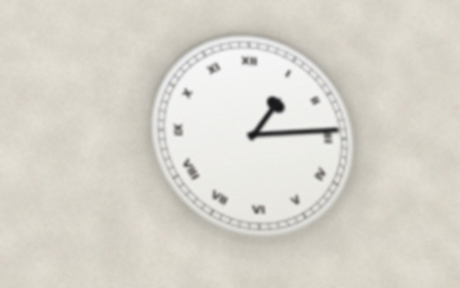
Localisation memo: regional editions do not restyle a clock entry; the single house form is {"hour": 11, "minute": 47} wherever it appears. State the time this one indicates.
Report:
{"hour": 1, "minute": 14}
